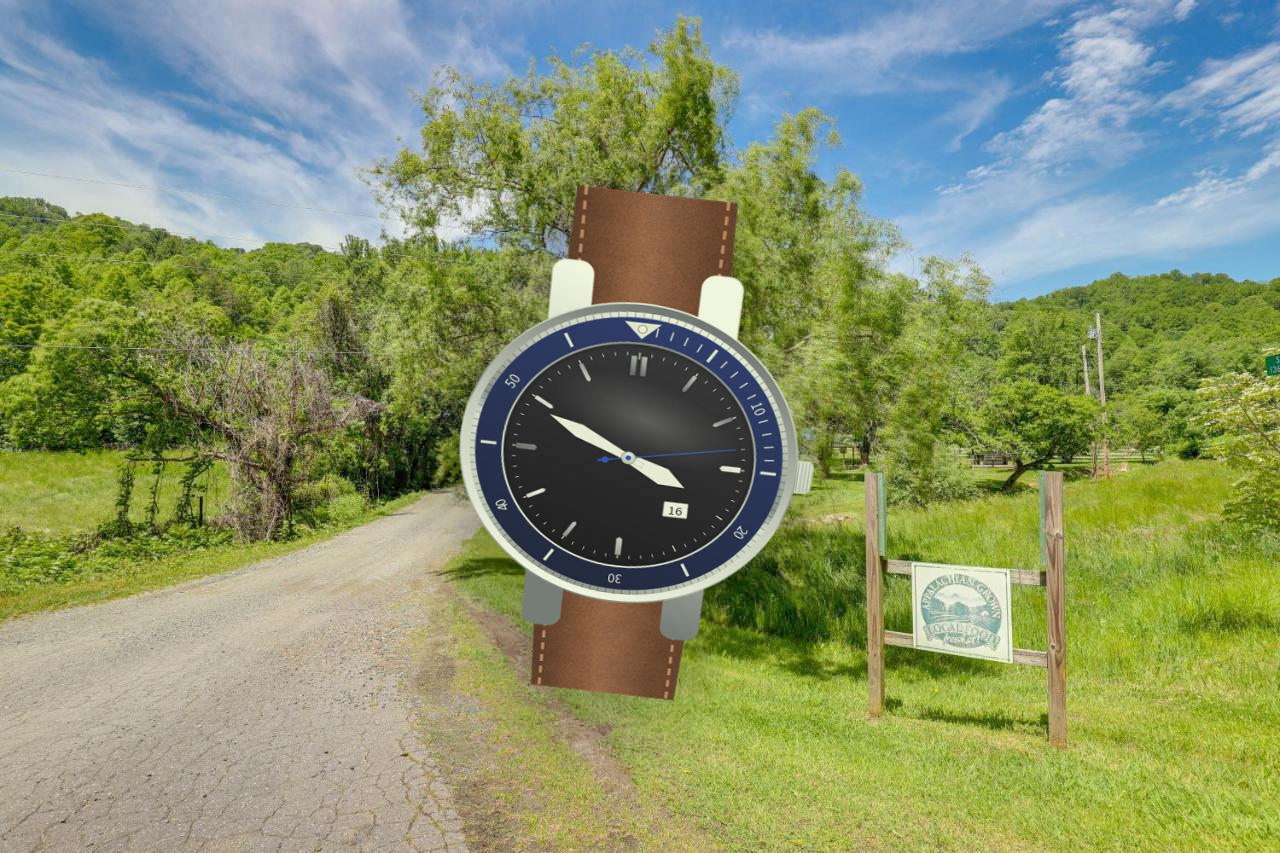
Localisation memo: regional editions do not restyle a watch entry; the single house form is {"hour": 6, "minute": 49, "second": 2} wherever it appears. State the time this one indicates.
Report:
{"hour": 3, "minute": 49, "second": 13}
